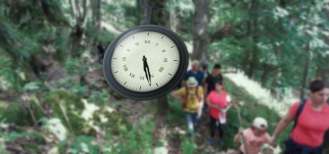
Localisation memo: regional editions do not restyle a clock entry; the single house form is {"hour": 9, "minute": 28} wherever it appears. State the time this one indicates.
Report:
{"hour": 5, "minute": 27}
